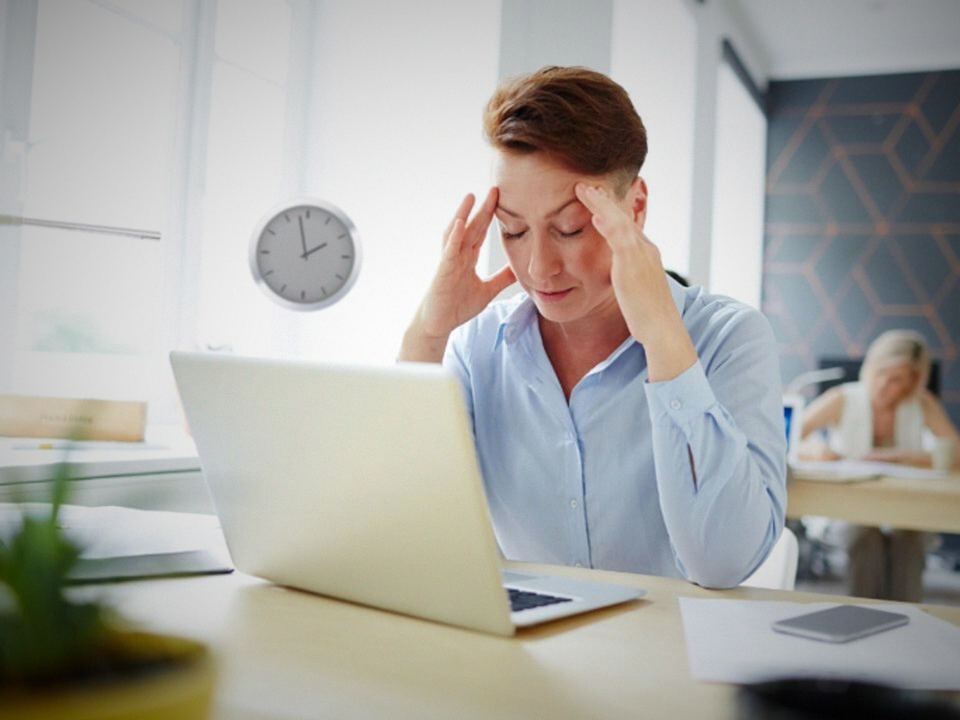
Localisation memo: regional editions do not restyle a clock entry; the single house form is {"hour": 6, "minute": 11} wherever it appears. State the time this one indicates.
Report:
{"hour": 1, "minute": 58}
